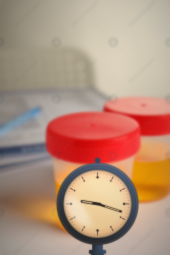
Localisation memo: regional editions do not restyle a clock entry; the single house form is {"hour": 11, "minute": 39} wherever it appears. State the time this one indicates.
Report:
{"hour": 9, "minute": 18}
